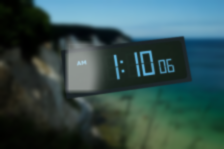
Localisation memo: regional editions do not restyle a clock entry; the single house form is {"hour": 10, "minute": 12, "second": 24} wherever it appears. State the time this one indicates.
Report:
{"hour": 1, "minute": 10, "second": 6}
